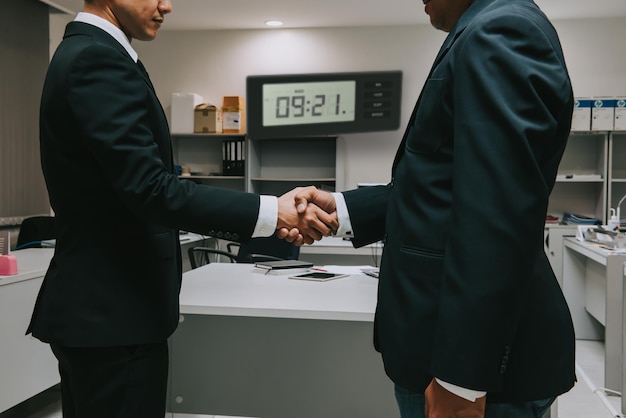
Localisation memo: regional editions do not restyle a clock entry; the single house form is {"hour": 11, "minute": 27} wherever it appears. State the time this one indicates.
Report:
{"hour": 9, "minute": 21}
